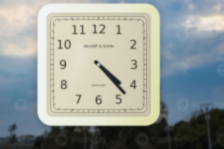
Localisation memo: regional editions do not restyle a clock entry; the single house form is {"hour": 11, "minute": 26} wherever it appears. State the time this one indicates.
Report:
{"hour": 4, "minute": 23}
